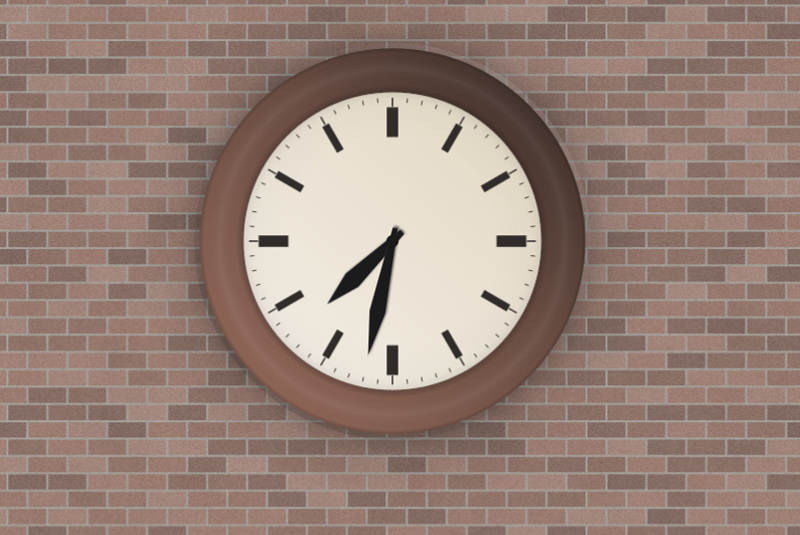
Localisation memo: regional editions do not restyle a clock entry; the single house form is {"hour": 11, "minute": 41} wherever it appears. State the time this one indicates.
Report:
{"hour": 7, "minute": 32}
